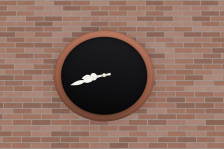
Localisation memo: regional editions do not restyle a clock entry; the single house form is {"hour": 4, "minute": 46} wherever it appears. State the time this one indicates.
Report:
{"hour": 8, "minute": 42}
